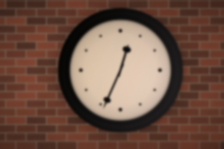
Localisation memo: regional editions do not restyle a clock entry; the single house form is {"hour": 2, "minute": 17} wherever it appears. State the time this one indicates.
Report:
{"hour": 12, "minute": 34}
